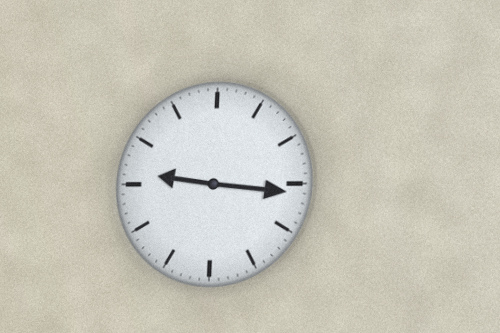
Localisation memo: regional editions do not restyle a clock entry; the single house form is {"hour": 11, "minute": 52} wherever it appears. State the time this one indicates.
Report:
{"hour": 9, "minute": 16}
